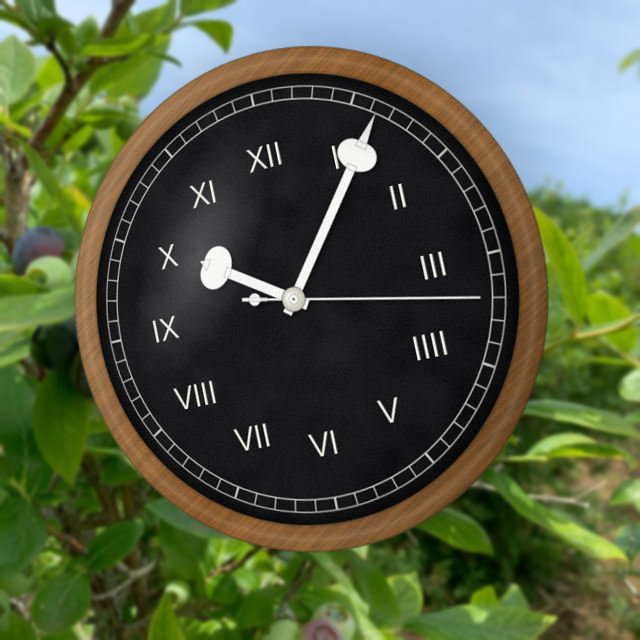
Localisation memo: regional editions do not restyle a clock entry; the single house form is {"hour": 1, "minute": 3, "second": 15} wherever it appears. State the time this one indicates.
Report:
{"hour": 10, "minute": 6, "second": 17}
